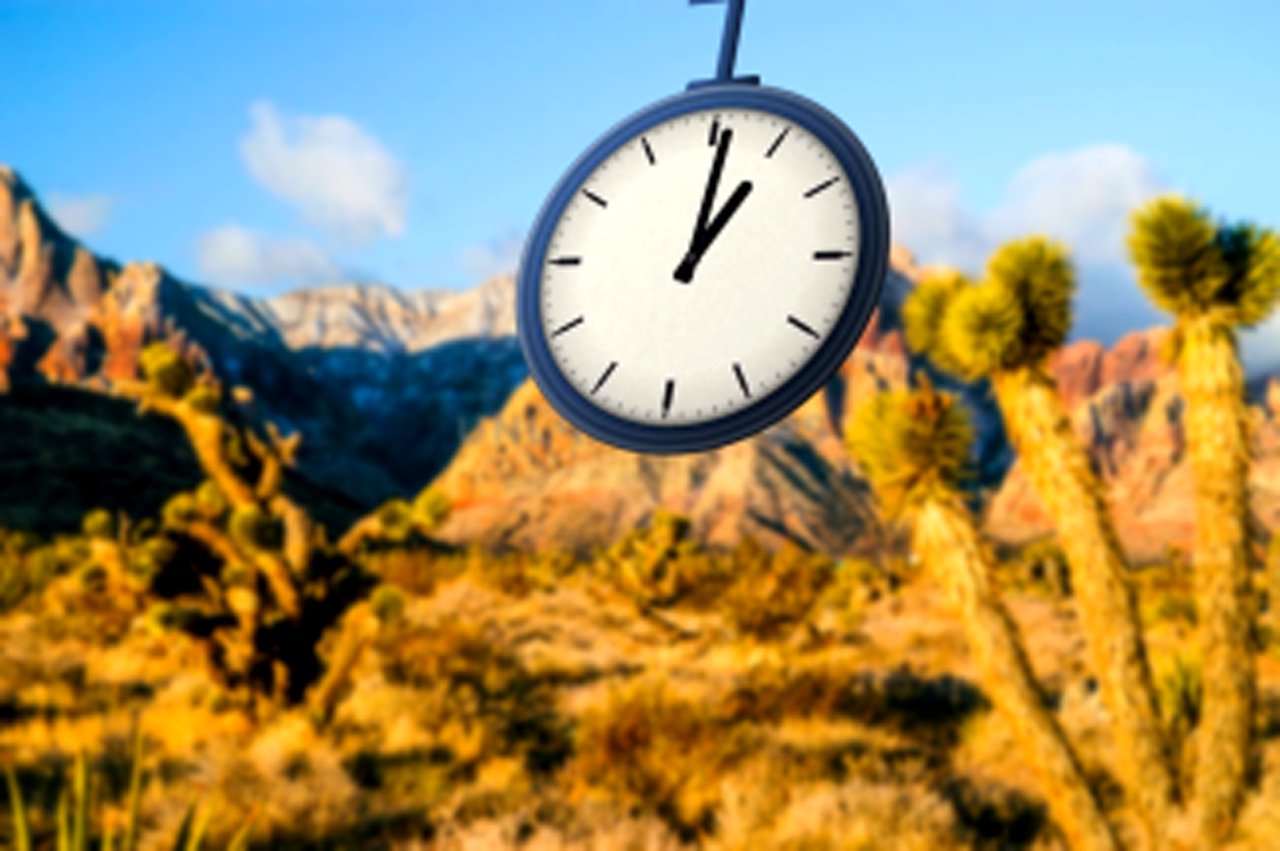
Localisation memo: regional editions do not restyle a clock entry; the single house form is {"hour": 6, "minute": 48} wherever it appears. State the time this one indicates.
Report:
{"hour": 1, "minute": 1}
